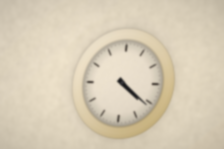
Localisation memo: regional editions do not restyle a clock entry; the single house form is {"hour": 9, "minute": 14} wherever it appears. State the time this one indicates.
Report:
{"hour": 4, "minute": 21}
